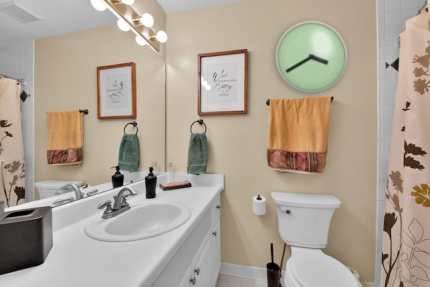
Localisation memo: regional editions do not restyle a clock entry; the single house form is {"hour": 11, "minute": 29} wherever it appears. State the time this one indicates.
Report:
{"hour": 3, "minute": 40}
